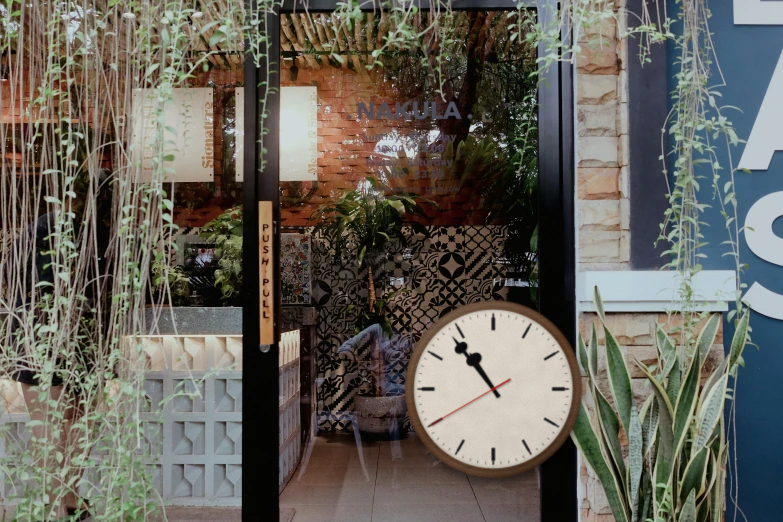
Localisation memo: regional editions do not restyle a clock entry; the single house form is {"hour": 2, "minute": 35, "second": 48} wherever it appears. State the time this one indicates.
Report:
{"hour": 10, "minute": 53, "second": 40}
